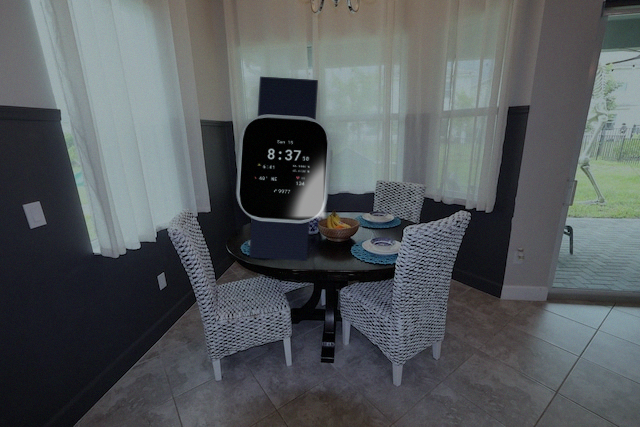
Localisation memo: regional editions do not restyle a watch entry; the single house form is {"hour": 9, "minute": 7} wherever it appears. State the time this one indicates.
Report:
{"hour": 8, "minute": 37}
